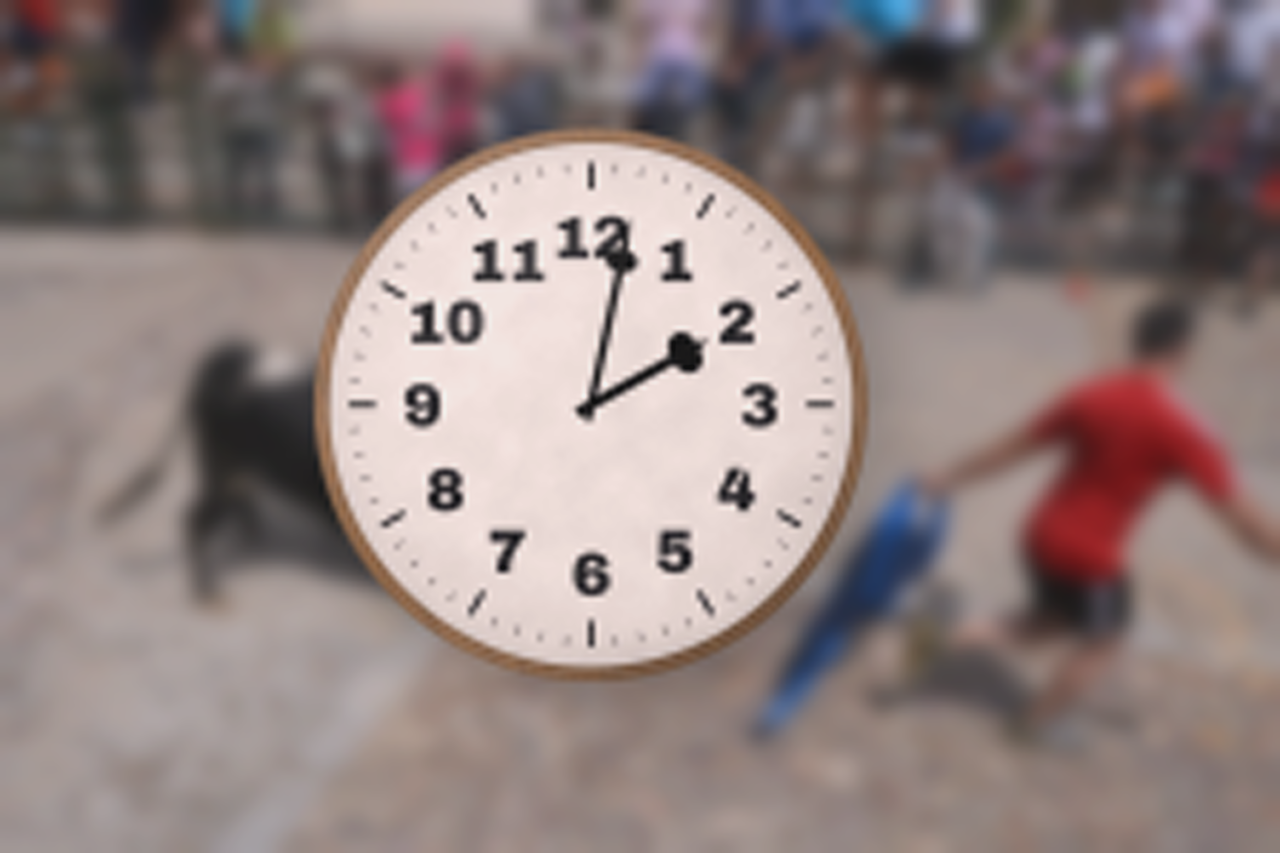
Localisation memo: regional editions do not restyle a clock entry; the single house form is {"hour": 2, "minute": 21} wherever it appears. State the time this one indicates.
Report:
{"hour": 2, "minute": 2}
